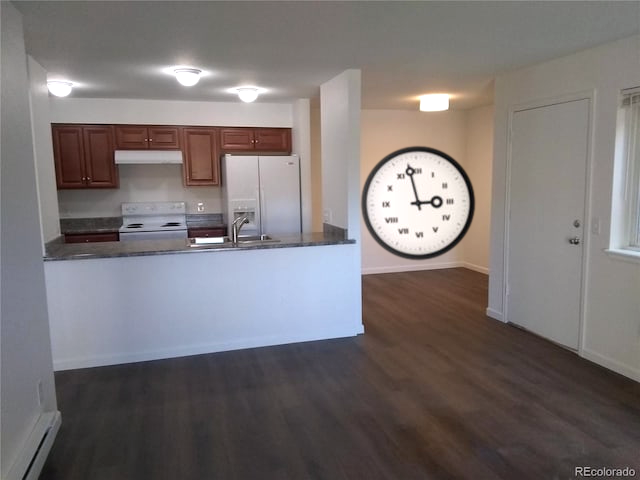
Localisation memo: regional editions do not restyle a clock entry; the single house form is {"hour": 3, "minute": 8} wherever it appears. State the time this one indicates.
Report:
{"hour": 2, "minute": 58}
